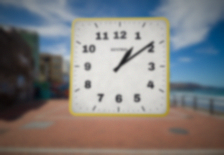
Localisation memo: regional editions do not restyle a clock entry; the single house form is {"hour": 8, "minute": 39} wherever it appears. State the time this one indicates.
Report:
{"hour": 1, "minute": 9}
